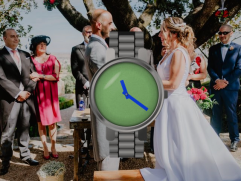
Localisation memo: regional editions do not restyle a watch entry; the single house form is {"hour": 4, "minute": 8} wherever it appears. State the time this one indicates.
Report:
{"hour": 11, "minute": 21}
